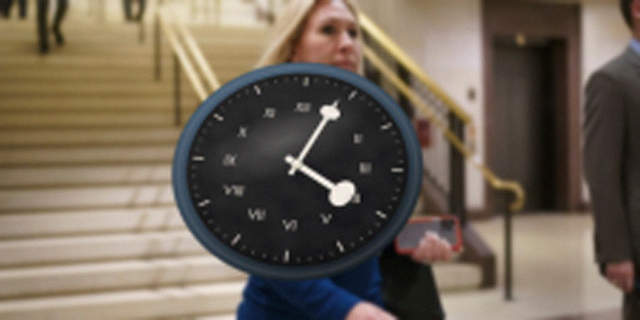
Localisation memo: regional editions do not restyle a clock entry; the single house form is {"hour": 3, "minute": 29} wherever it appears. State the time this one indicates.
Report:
{"hour": 4, "minute": 4}
